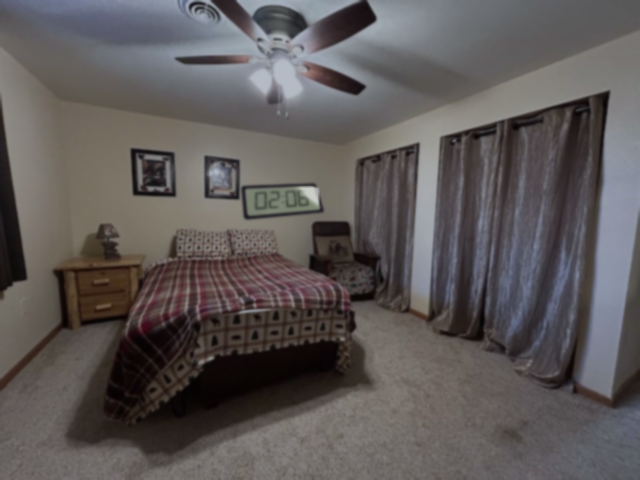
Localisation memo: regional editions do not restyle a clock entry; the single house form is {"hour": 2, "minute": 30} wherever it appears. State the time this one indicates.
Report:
{"hour": 2, "minute": 6}
